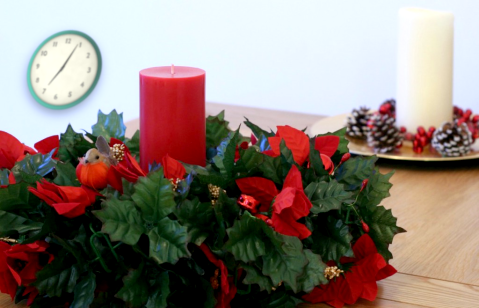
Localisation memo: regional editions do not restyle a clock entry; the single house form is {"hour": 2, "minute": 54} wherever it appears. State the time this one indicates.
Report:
{"hour": 7, "minute": 4}
